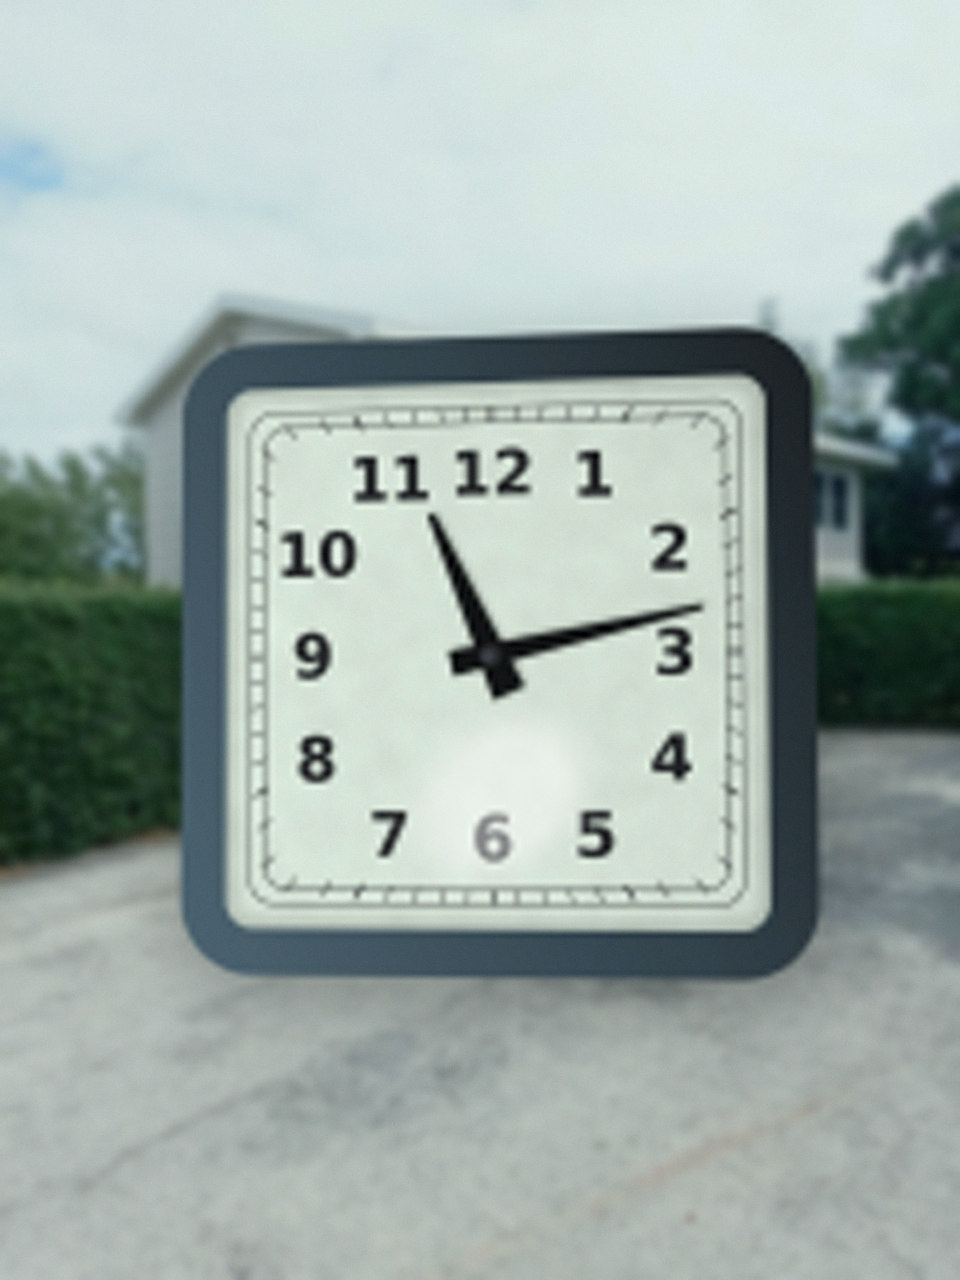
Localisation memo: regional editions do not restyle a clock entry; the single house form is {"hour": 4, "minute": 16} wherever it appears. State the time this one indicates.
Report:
{"hour": 11, "minute": 13}
